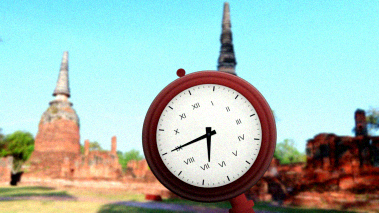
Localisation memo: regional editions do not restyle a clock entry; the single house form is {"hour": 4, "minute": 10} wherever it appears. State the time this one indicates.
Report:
{"hour": 6, "minute": 45}
